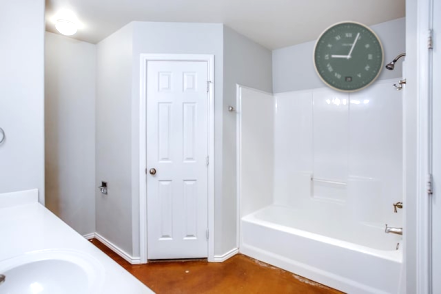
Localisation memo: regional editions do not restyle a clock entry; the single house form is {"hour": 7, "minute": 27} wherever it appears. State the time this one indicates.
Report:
{"hour": 9, "minute": 4}
